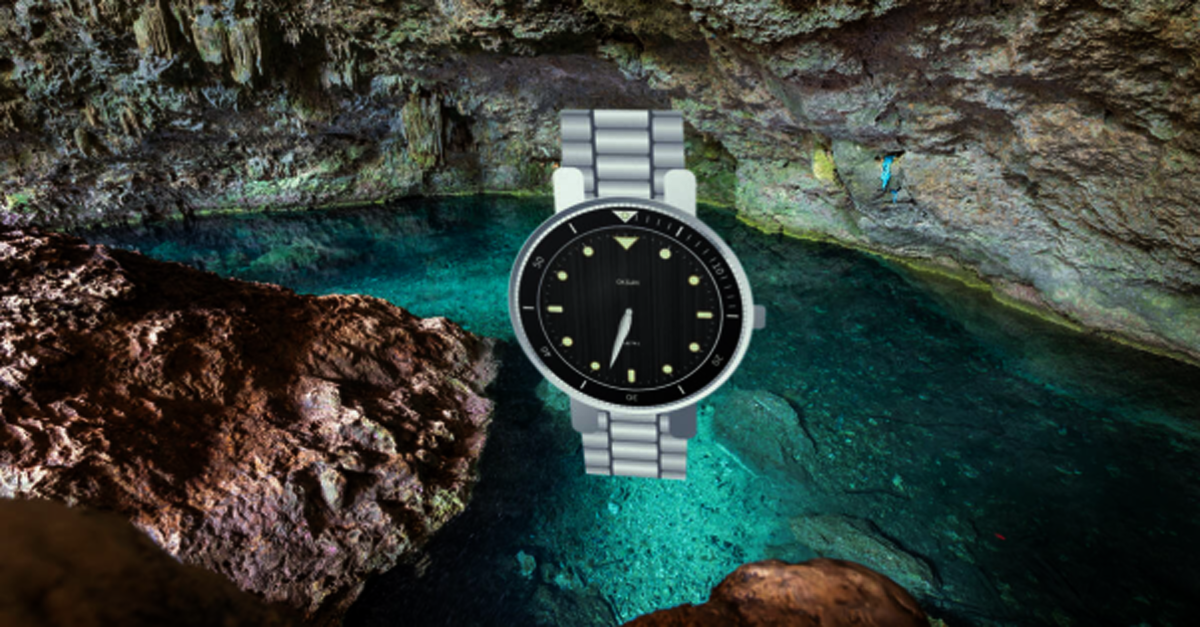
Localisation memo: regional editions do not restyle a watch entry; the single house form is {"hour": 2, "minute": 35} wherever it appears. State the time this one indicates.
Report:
{"hour": 6, "minute": 33}
